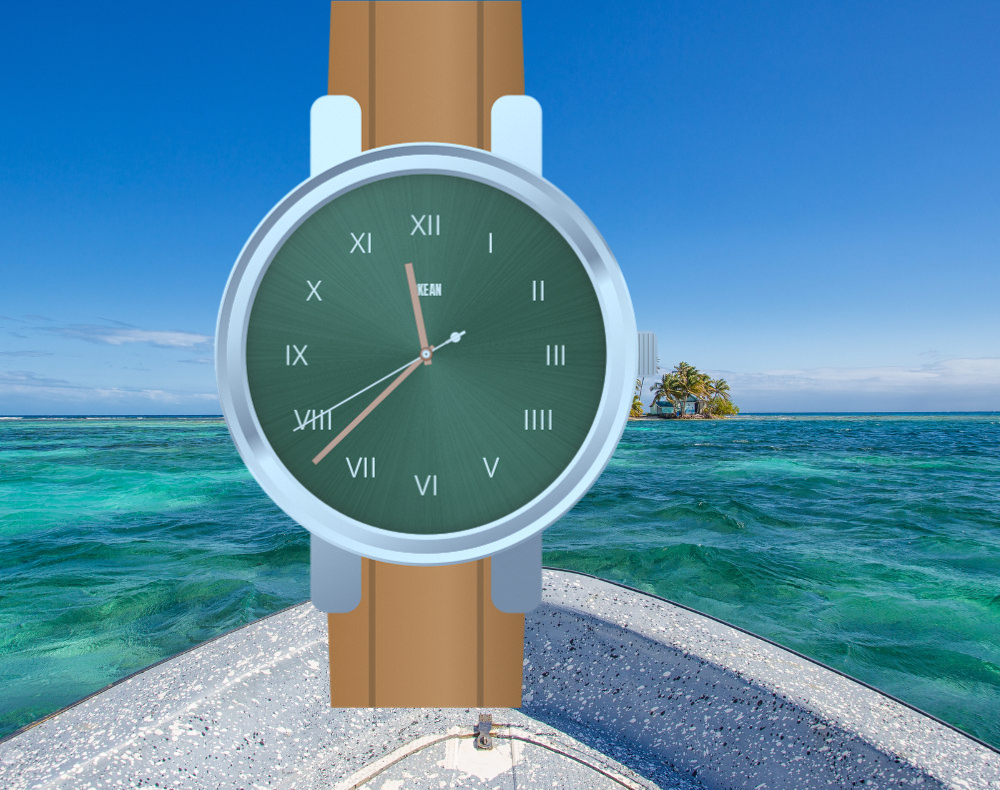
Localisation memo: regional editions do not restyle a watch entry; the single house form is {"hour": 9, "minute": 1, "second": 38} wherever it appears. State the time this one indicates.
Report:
{"hour": 11, "minute": 37, "second": 40}
